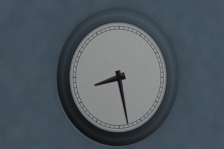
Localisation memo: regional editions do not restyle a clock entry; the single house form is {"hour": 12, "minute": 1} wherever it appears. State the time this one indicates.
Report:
{"hour": 8, "minute": 28}
